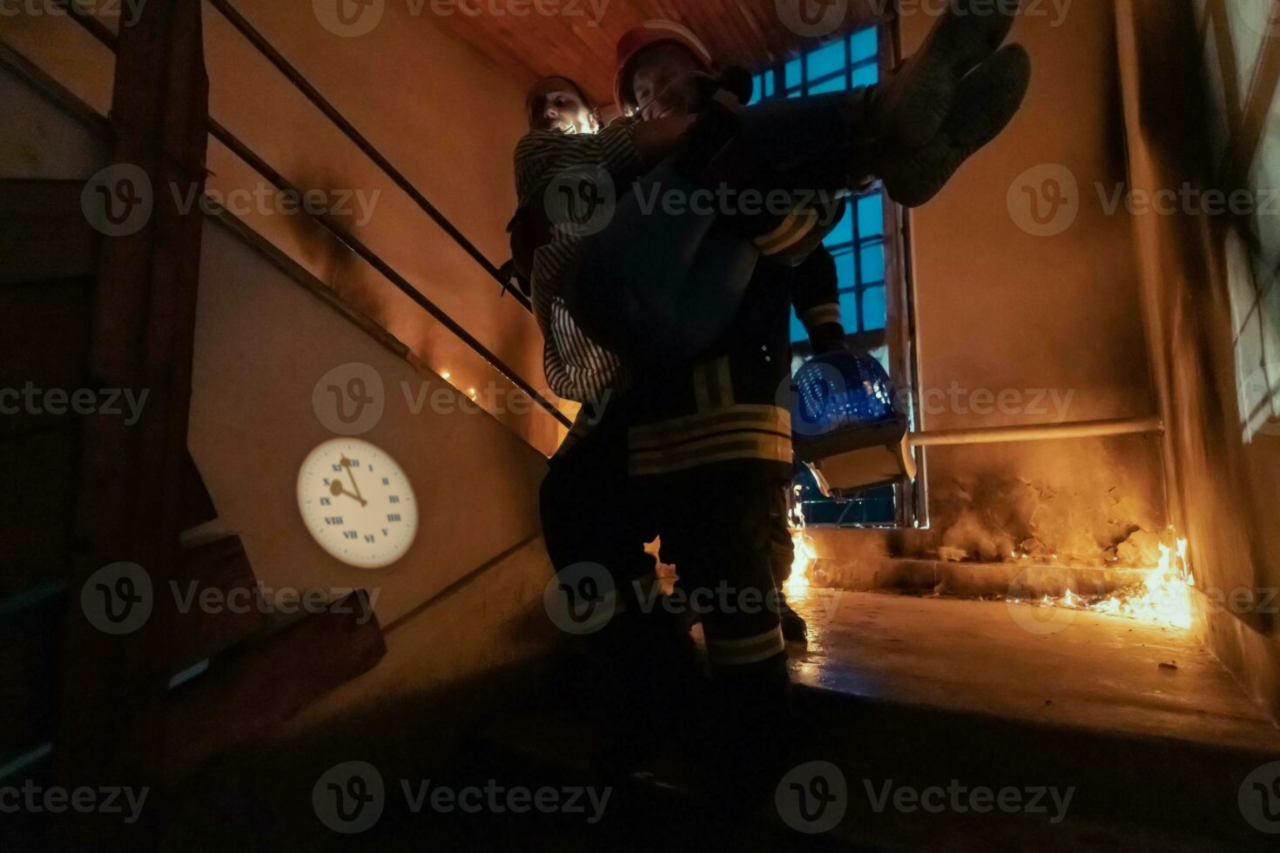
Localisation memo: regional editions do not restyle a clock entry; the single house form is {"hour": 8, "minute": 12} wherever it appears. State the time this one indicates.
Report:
{"hour": 9, "minute": 58}
